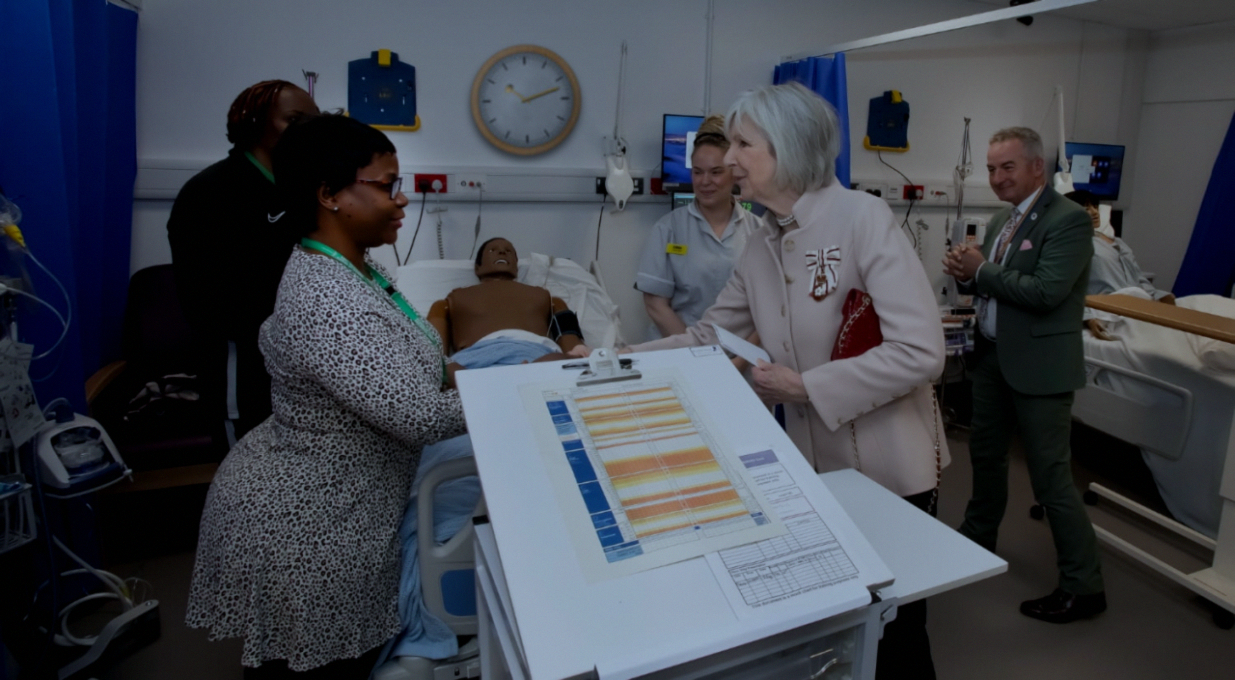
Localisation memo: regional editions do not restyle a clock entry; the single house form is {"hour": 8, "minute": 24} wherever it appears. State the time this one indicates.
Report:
{"hour": 10, "minute": 12}
